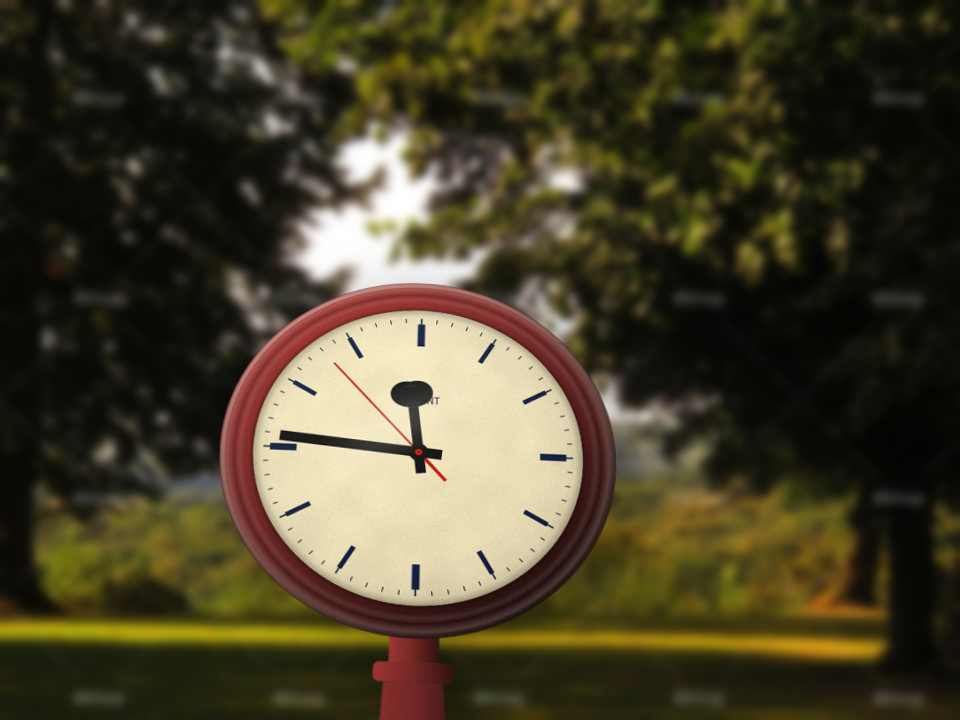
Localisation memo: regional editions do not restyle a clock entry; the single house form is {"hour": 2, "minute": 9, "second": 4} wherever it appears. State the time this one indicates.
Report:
{"hour": 11, "minute": 45, "second": 53}
